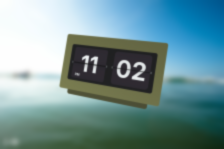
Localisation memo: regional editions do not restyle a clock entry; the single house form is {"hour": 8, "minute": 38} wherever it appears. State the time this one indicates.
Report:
{"hour": 11, "minute": 2}
